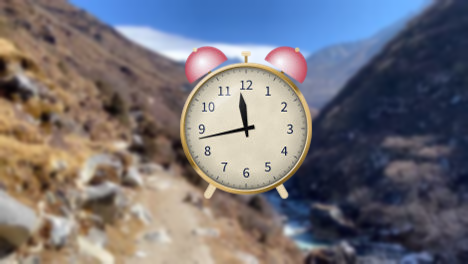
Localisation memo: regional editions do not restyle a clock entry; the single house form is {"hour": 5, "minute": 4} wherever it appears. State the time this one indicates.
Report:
{"hour": 11, "minute": 43}
